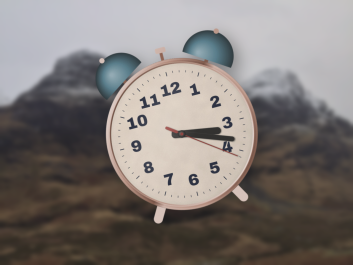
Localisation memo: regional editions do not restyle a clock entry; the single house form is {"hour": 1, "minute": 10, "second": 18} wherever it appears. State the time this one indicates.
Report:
{"hour": 3, "minute": 18, "second": 21}
